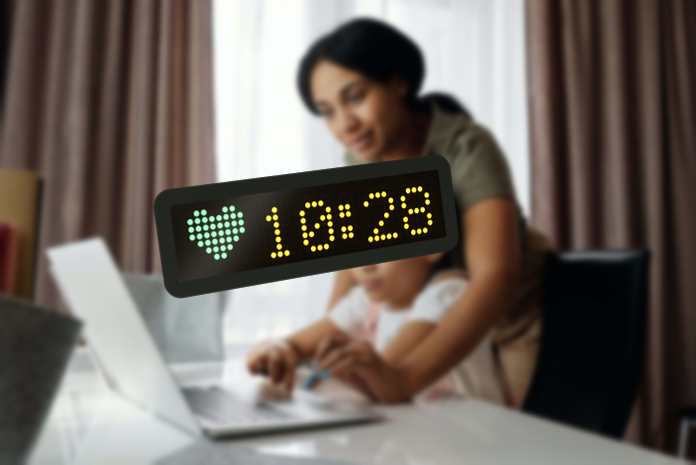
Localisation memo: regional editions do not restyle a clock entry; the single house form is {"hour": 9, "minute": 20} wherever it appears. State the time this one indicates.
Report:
{"hour": 10, "minute": 28}
